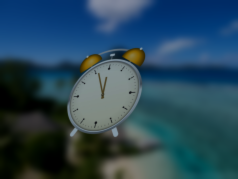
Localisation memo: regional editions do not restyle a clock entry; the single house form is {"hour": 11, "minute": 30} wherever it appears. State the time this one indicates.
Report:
{"hour": 11, "minute": 56}
